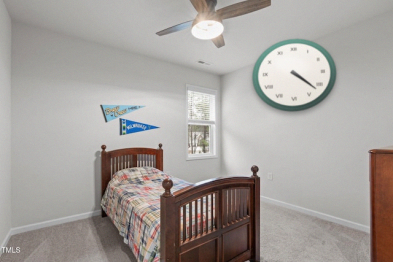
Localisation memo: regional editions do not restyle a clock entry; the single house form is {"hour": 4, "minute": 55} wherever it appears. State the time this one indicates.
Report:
{"hour": 4, "minute": 22}
